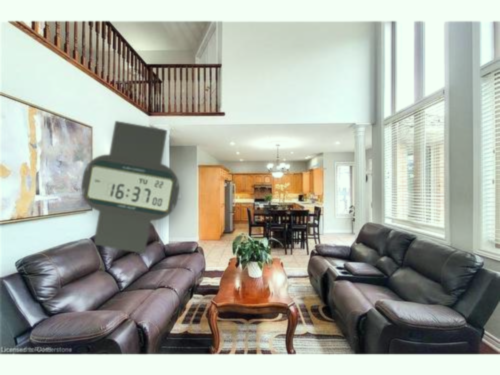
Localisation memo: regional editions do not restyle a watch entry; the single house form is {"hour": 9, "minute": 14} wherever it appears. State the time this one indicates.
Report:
{"hour": 16, "minute": 37}
